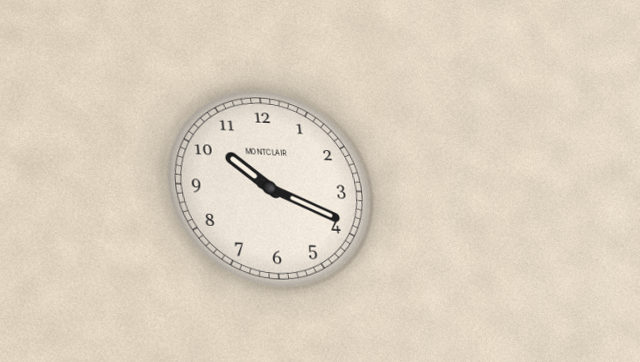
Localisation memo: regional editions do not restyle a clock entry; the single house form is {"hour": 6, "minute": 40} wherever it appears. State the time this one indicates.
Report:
{"hour": 10, "minute": 19}
